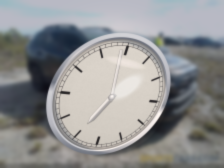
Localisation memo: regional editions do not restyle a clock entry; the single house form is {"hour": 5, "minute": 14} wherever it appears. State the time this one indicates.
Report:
{"hour": 6, "minute": 59}
